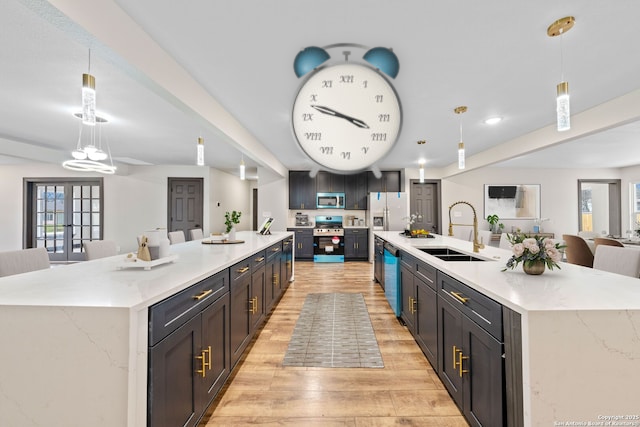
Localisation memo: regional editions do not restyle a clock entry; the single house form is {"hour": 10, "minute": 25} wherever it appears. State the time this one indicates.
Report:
{"hour": 3, "minute": 48}
